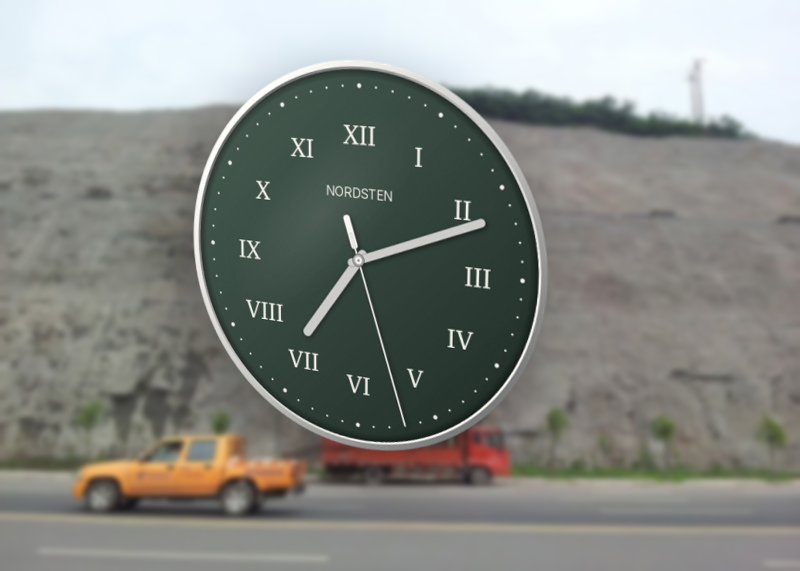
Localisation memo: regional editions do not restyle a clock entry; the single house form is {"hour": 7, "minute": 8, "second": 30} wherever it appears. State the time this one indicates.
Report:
{"hour": 7, "minute": 11, "second": 27}
